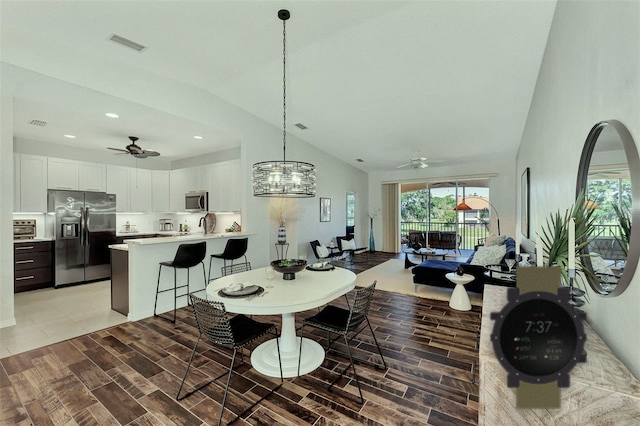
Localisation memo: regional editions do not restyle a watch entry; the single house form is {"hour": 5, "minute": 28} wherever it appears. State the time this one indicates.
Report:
{"hour": 7, "minute": 37}
